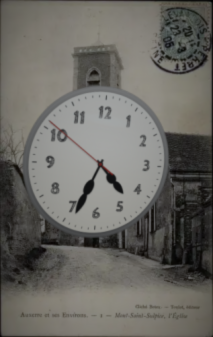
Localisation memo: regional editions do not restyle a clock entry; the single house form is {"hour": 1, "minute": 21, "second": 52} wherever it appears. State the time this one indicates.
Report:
{"hour": 4, "minute": 33, "second": 51}
